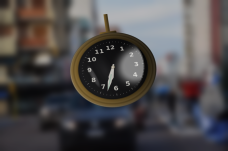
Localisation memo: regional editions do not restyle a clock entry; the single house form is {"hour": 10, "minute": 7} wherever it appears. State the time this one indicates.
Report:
{"hour": 6, "minute": 33}
